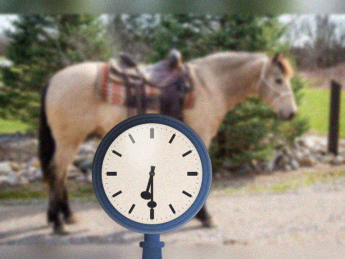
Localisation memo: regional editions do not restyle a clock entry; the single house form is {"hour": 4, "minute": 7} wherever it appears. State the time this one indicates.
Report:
{"hour": 6, "minute": 30}
